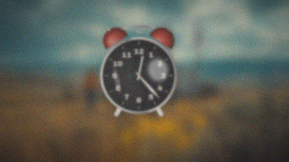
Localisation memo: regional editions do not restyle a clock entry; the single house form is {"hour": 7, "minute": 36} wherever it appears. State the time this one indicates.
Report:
{"hour": 12, "minute": 23}
